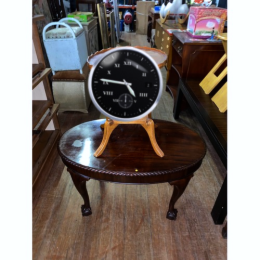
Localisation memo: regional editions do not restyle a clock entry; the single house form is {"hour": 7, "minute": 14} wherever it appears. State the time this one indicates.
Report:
{"hour": 4, "minute": 46}
